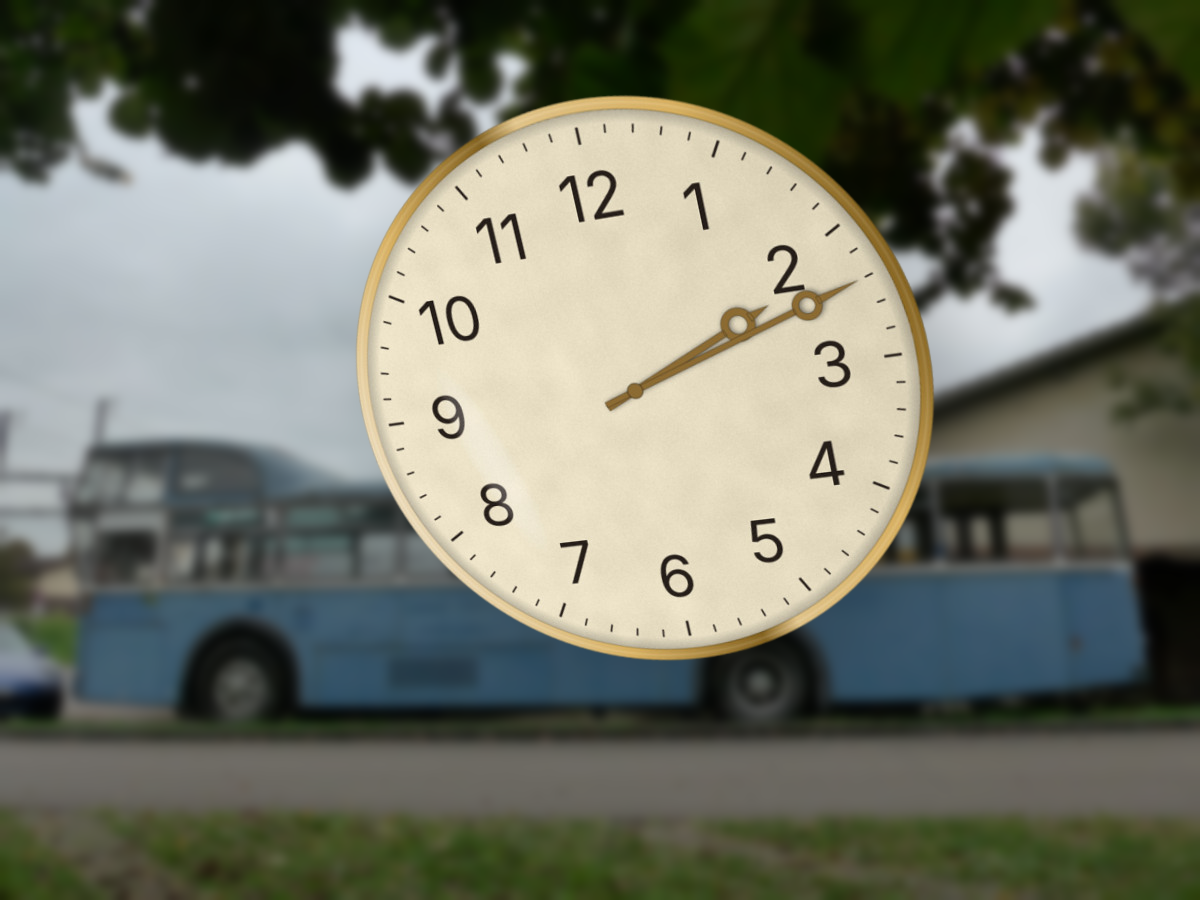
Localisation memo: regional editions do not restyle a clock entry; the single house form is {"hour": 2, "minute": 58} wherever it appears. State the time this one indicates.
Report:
{"hour": 2, "minute": 12}
